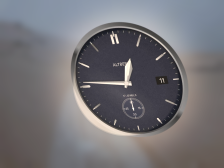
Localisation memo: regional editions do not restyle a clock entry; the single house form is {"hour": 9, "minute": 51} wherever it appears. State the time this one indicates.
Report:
{"hour": 12, "minute": 46}
